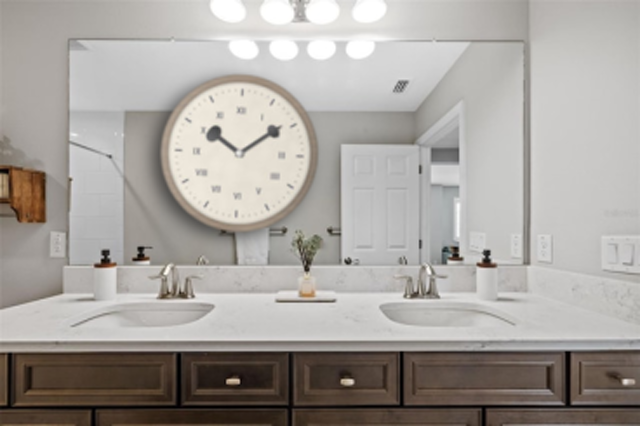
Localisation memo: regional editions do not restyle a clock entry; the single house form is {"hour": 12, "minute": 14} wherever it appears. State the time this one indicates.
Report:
{"hour": 10, "minute": 9}
